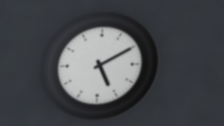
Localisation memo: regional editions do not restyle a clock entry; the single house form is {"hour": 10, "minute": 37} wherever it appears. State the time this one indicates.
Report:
{"hour": 5, "minute": 10}
